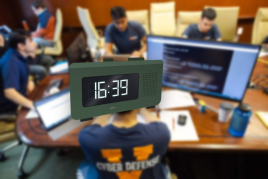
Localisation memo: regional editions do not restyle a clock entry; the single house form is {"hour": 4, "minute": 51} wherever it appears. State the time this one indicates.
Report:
{"hour": 16, "minute": 39}
